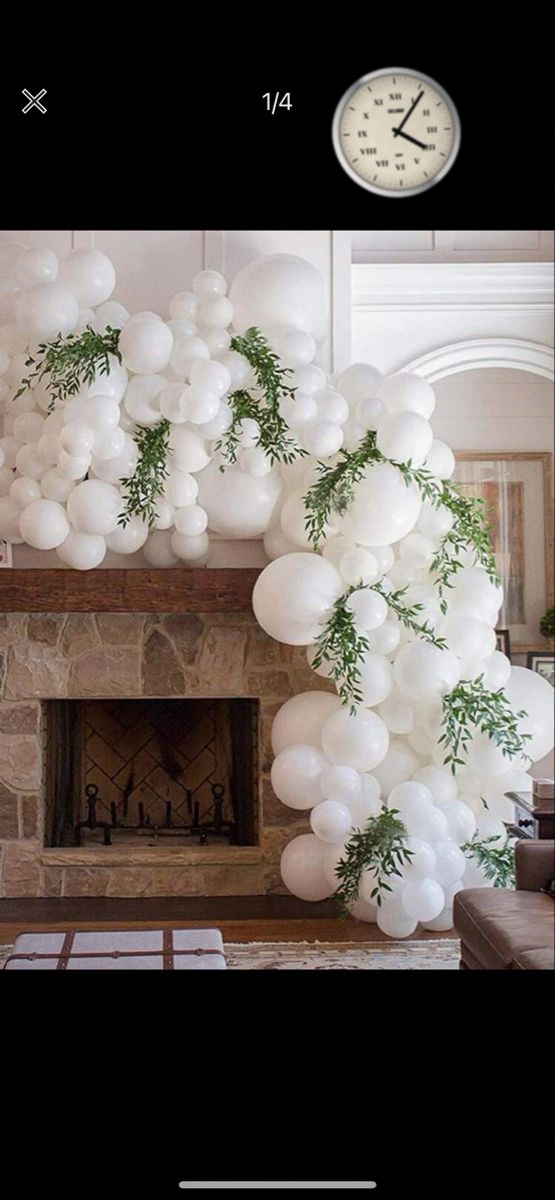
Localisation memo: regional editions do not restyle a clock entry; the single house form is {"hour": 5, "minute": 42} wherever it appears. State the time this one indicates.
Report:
{"hour": 4, "minute": 6}
